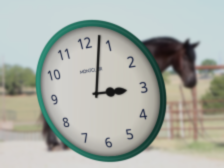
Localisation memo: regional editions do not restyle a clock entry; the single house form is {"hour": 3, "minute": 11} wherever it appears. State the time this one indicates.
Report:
{"hour": 3, "minute": 3}
